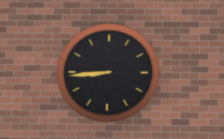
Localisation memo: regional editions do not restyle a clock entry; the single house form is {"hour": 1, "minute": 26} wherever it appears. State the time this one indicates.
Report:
{"hour": 8, "minute": 44}
